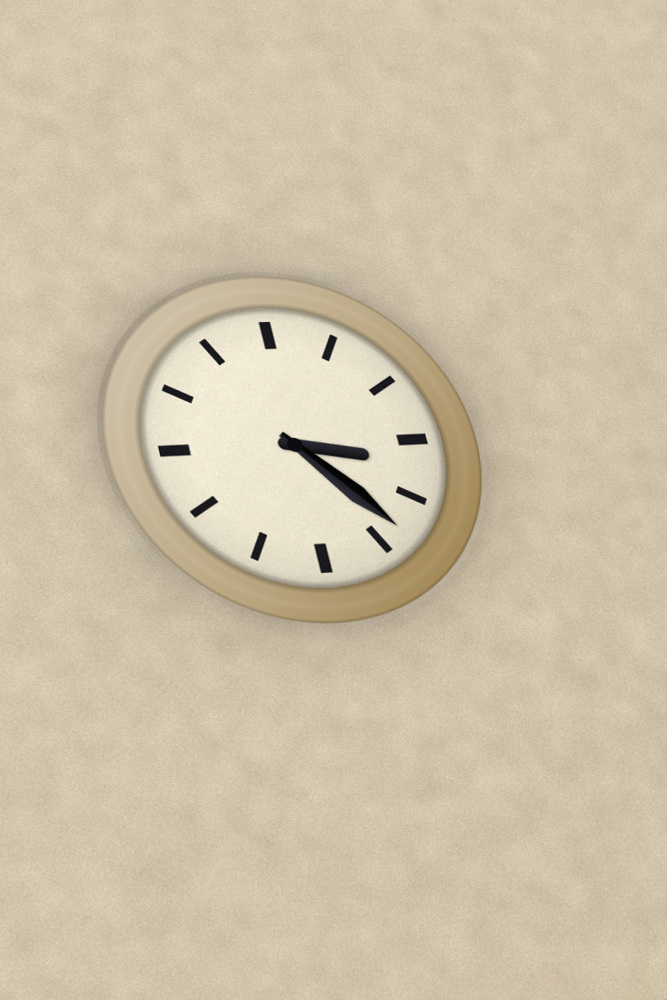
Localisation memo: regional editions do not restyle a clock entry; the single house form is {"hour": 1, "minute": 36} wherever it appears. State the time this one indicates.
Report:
{"hour": 3, "minute": 23}
